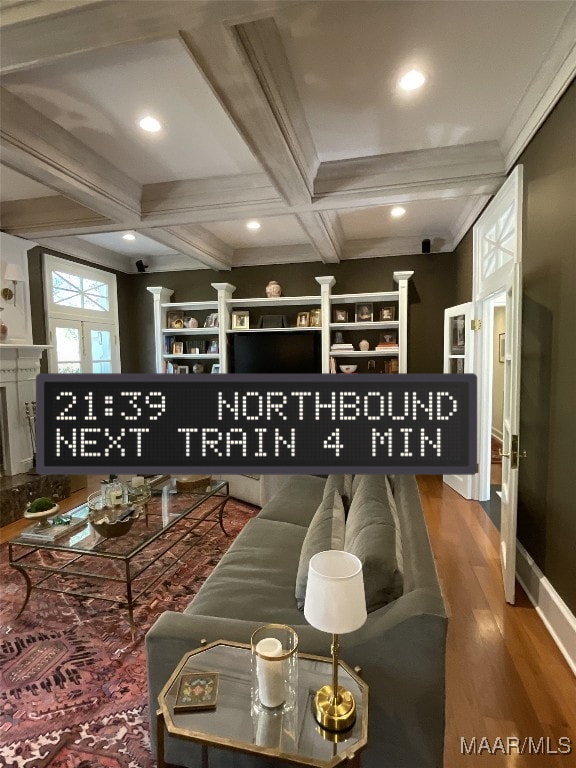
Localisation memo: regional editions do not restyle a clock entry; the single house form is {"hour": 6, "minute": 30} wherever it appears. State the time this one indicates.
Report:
{"hour": 21, "minute": 39}
